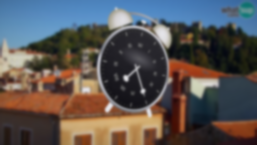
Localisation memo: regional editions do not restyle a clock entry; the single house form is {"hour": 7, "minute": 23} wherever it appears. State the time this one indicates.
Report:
{"hour": 7, "minute": 25}
